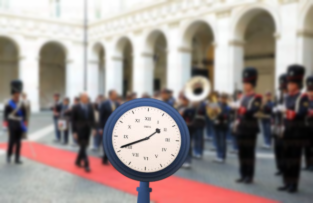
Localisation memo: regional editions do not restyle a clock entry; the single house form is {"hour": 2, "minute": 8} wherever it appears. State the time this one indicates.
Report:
{"hour": 1, "minute": 41}
